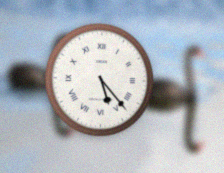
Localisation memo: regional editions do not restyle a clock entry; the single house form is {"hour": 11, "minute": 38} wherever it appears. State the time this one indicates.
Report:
{"hour": 5, "minute": 23}
